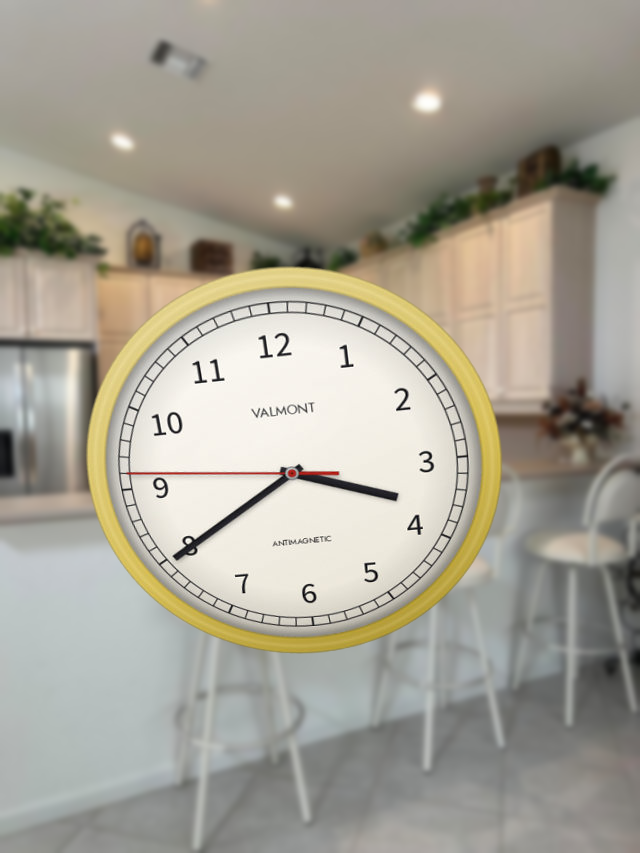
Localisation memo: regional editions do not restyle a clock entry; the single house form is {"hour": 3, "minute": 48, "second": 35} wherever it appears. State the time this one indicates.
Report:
{"hour": 3, "minute": 39, "second": 46}
